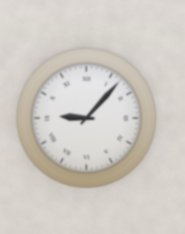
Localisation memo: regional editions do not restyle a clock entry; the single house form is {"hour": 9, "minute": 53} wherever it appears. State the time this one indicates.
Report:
{"hour": 9, "minute": 7}
